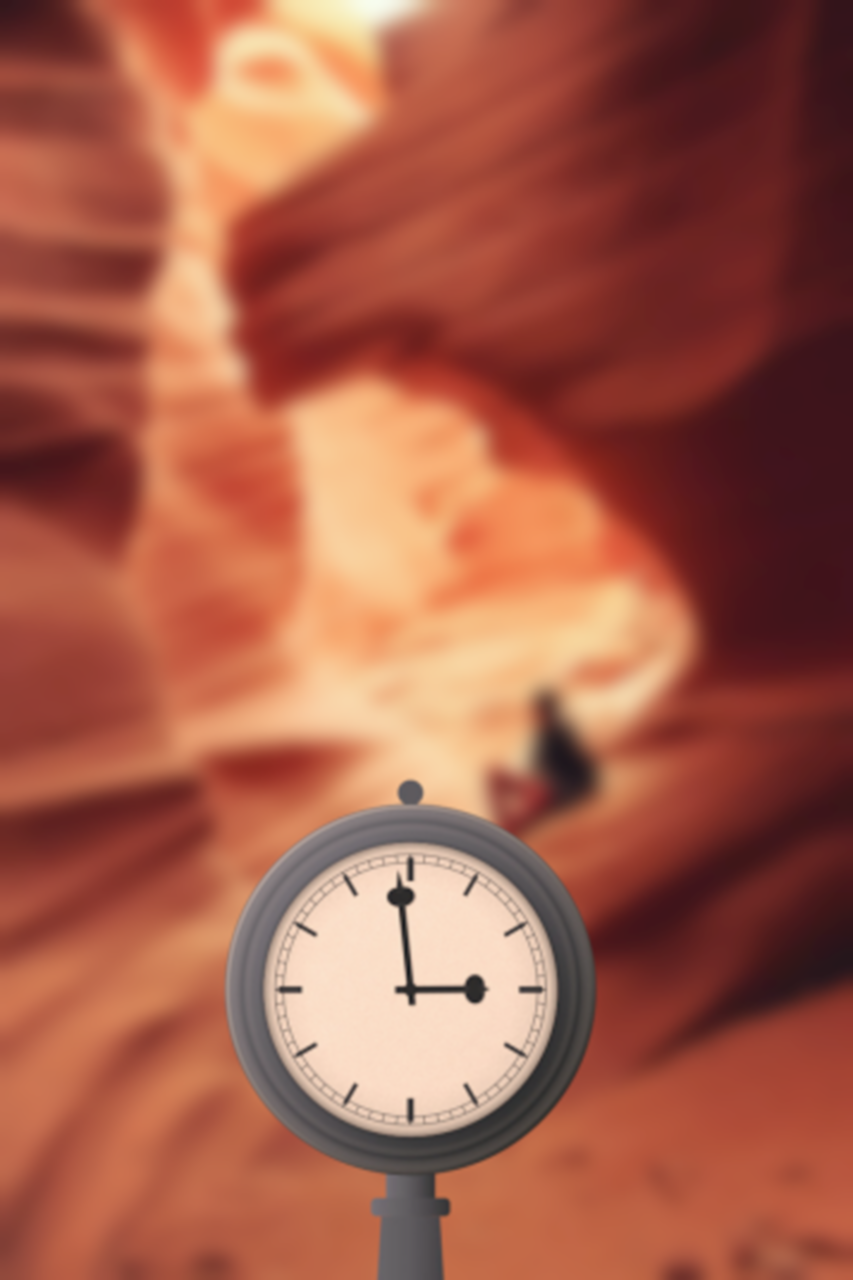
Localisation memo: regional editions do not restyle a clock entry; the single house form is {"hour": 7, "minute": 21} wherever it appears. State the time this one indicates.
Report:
{"hour": 2, "minute": 59}
